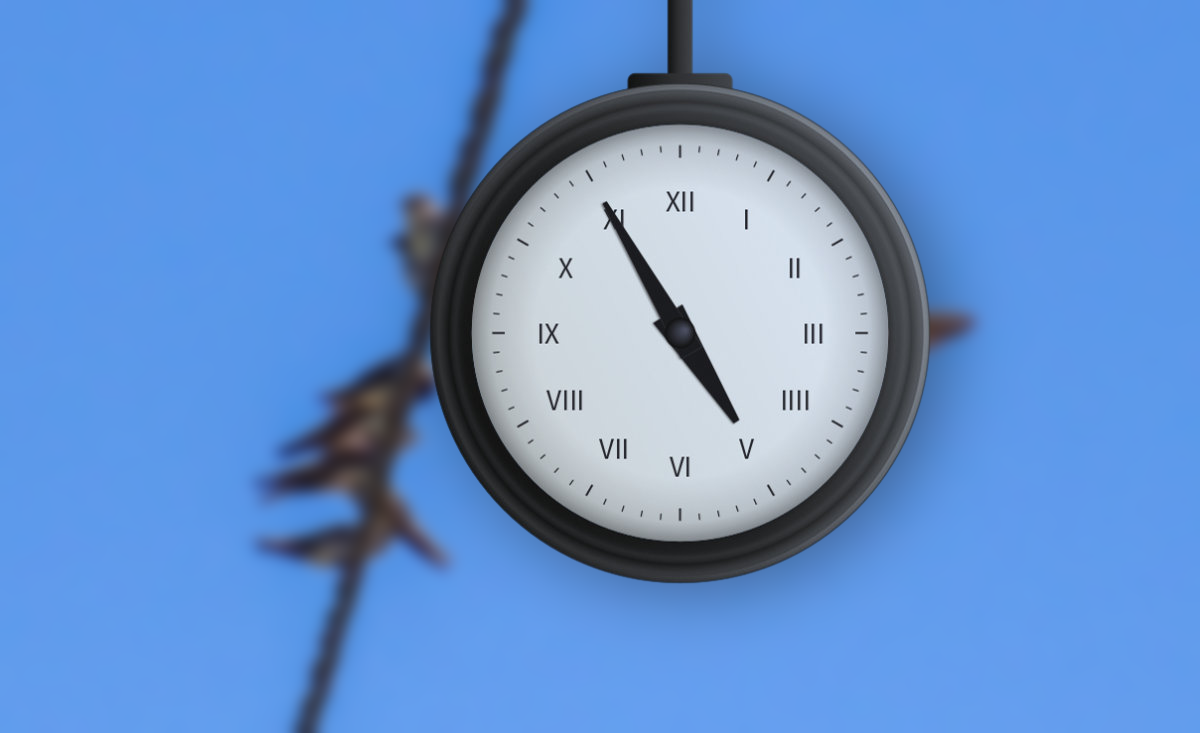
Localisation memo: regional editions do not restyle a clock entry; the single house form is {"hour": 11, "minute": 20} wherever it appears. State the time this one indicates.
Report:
{"hour": 4, "minute": 55}
